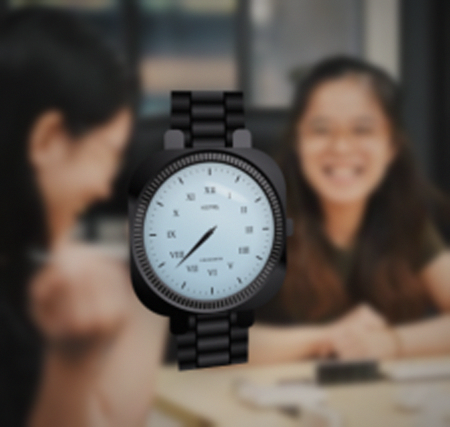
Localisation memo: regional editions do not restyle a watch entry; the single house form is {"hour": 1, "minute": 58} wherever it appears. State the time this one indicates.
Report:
{"hour": 7, "minute": 38}
